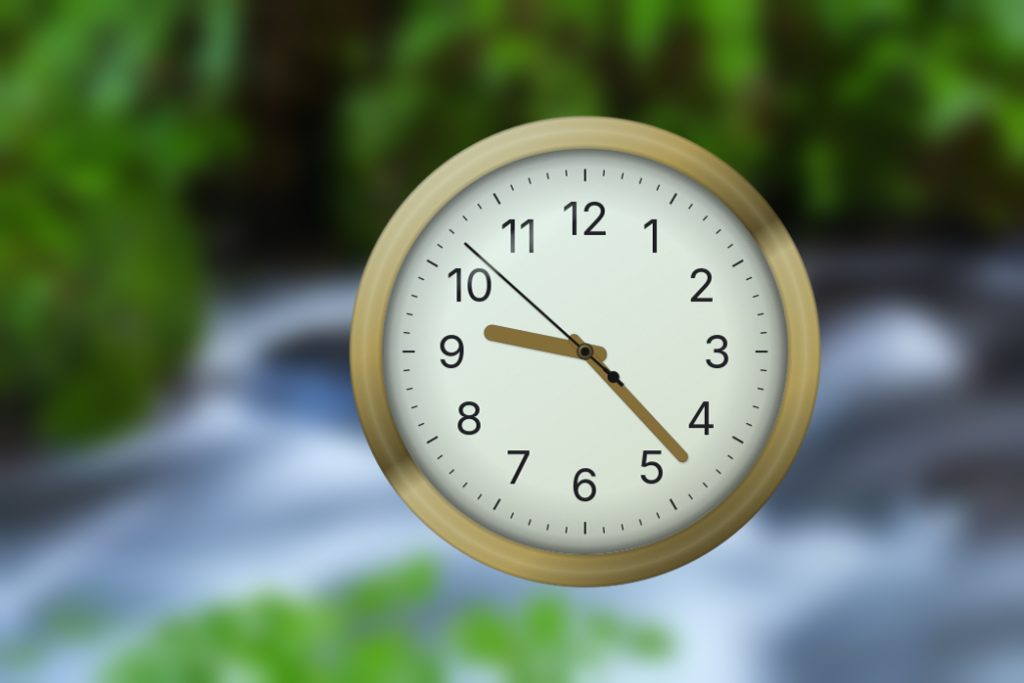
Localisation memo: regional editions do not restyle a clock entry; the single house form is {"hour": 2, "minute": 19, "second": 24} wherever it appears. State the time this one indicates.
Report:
{"hour": 9, "minute": 22, "second": 52}
